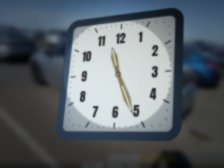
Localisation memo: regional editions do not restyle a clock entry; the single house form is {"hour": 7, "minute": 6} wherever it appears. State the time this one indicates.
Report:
{"hour": 11, "minute": 26}
